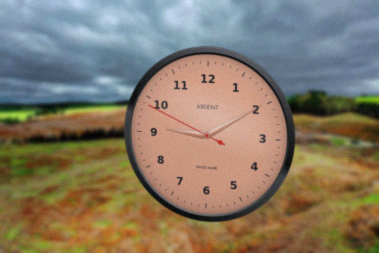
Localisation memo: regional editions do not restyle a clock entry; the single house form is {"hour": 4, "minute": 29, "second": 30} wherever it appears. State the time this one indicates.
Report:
{"hour": 9, "minute": 9, "second": 49}
